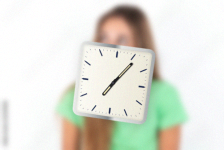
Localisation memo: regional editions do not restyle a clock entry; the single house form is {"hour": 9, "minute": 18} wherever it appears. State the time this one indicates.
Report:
{"hour": 7, "minute": 6}
